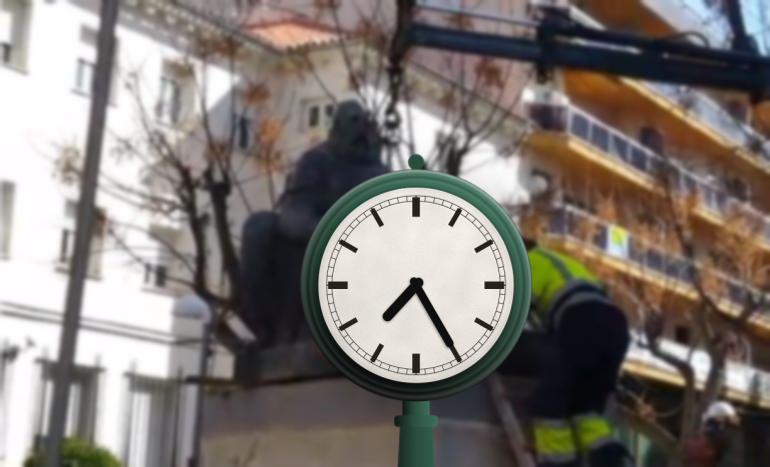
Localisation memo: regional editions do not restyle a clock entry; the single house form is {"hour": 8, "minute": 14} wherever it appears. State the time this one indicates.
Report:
{"hour": 7, "minute": 25}
